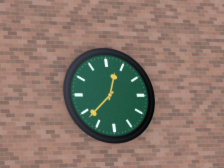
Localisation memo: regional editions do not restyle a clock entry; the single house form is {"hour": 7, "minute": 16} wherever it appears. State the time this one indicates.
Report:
{"hour": 12, "minute": 38}
